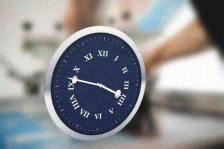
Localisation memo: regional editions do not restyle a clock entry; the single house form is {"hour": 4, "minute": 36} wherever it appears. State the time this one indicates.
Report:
{"hour": 3, "minute": 47}
